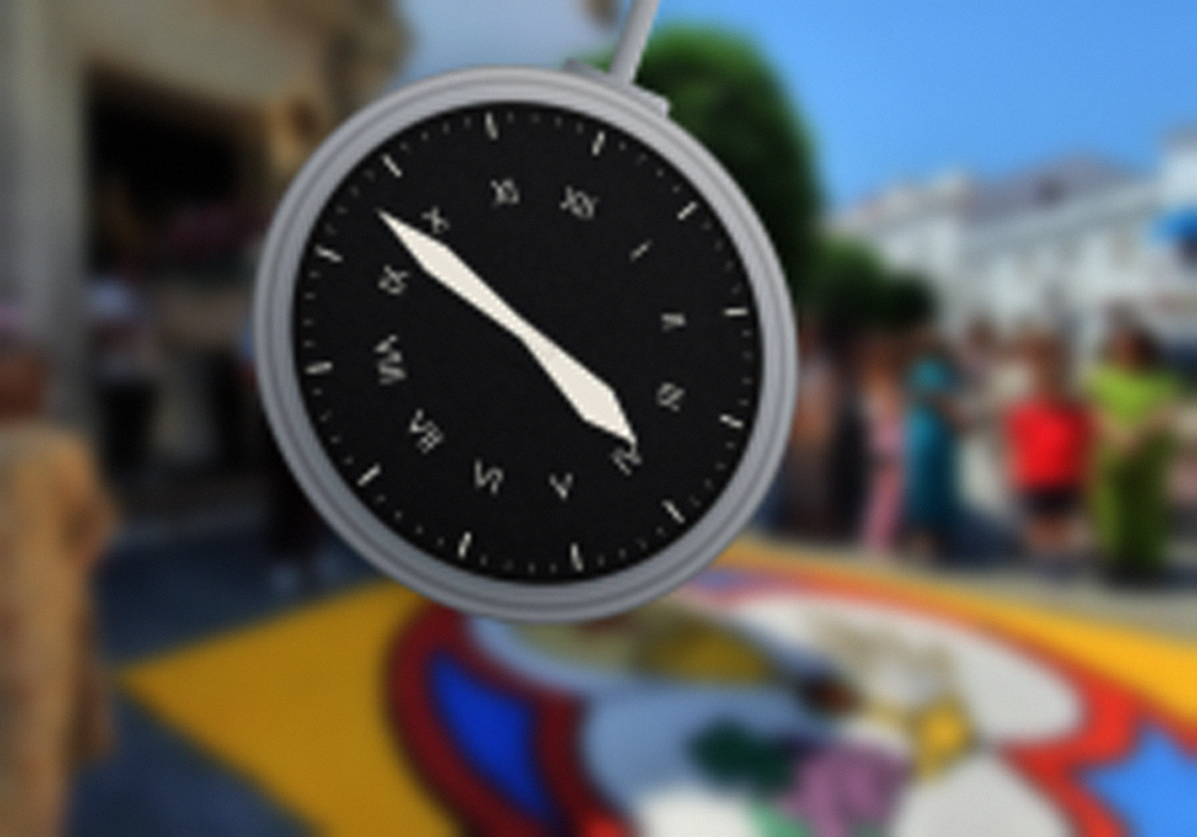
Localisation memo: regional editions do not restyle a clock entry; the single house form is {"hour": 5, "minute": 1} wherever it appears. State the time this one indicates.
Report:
{"hour": 3, "minute": 48}
